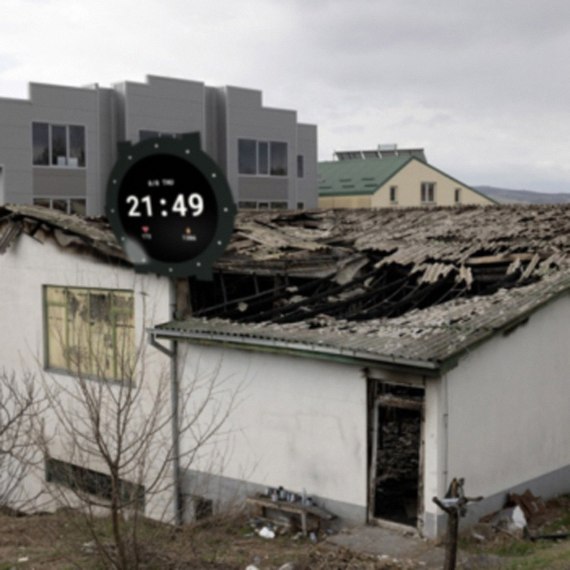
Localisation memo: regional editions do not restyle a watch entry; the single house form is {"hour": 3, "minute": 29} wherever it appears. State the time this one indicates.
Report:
{"hour": 21, "minute": 49}
